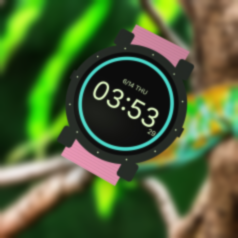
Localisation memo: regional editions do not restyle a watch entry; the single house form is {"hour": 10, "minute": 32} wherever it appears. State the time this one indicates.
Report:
{"hour": 3, "minute": 53}
